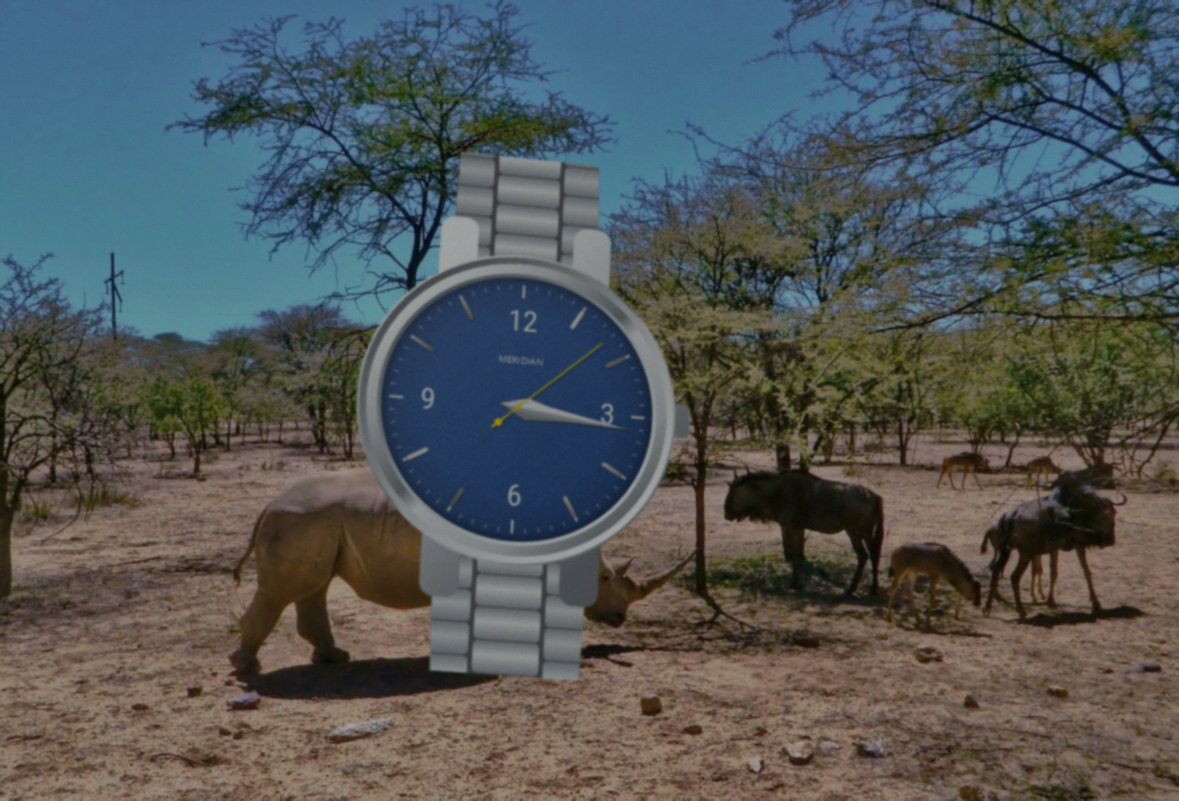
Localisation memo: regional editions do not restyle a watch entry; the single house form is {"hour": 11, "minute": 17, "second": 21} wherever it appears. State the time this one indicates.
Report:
{"hour": 3, "minute": 16, "second": 8}
